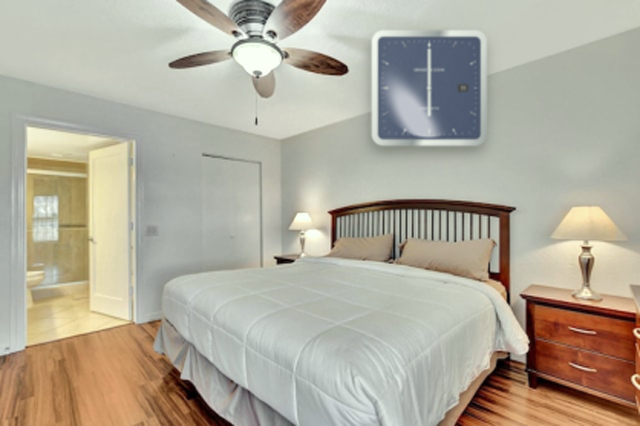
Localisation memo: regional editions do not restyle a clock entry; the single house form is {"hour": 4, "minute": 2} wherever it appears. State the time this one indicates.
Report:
{"hour": 6, "minute": 0}
